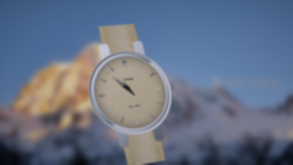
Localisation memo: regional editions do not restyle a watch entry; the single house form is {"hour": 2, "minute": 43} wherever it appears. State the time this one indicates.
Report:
{"hour": 10, "minute": 53}
